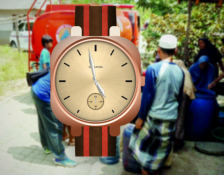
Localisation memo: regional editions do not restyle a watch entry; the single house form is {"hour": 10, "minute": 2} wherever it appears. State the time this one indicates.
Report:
{"hour": 4, "minute": 58}
